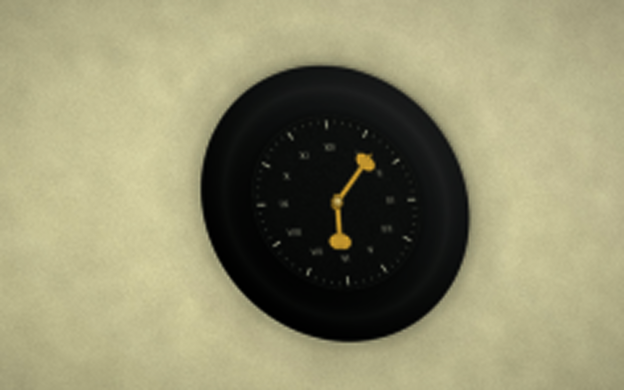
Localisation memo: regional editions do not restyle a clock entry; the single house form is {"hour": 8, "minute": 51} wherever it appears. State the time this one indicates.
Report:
{"hour": 6, "minute": 7}
